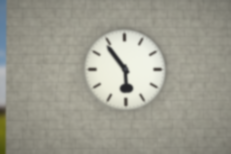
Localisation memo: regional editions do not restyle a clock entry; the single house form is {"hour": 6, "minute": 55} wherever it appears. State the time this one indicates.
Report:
{"hour": 5, "minute": 54}
